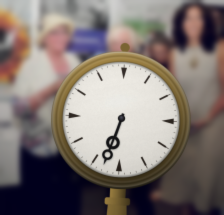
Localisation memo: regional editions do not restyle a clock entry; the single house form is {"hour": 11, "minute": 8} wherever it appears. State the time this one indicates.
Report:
{"hour": 6, "minute": 33}
